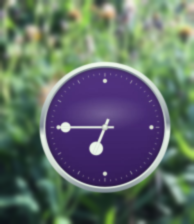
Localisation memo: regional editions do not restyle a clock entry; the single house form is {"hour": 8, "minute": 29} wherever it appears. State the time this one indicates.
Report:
{"hour": 6, "minute": 45}
